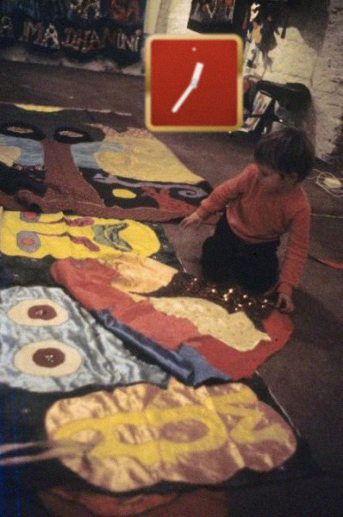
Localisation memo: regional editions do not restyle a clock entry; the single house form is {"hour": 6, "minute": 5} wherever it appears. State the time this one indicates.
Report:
{"hour": 12, "minute": 36}
